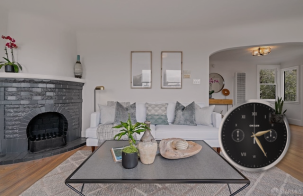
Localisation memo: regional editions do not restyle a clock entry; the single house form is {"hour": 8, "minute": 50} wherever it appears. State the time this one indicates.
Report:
{"hour": 2, "minute": 25}
